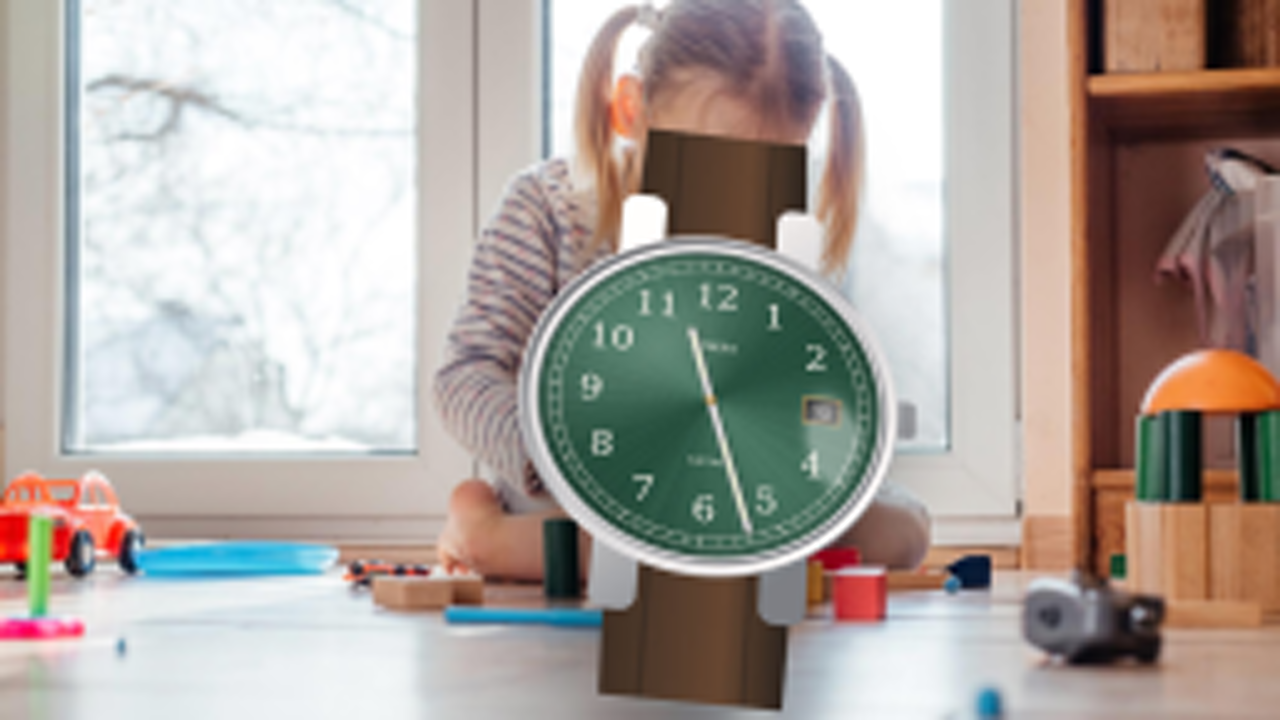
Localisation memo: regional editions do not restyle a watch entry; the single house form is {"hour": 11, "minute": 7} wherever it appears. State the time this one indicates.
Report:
{"hour": 11, "minute": 27}
